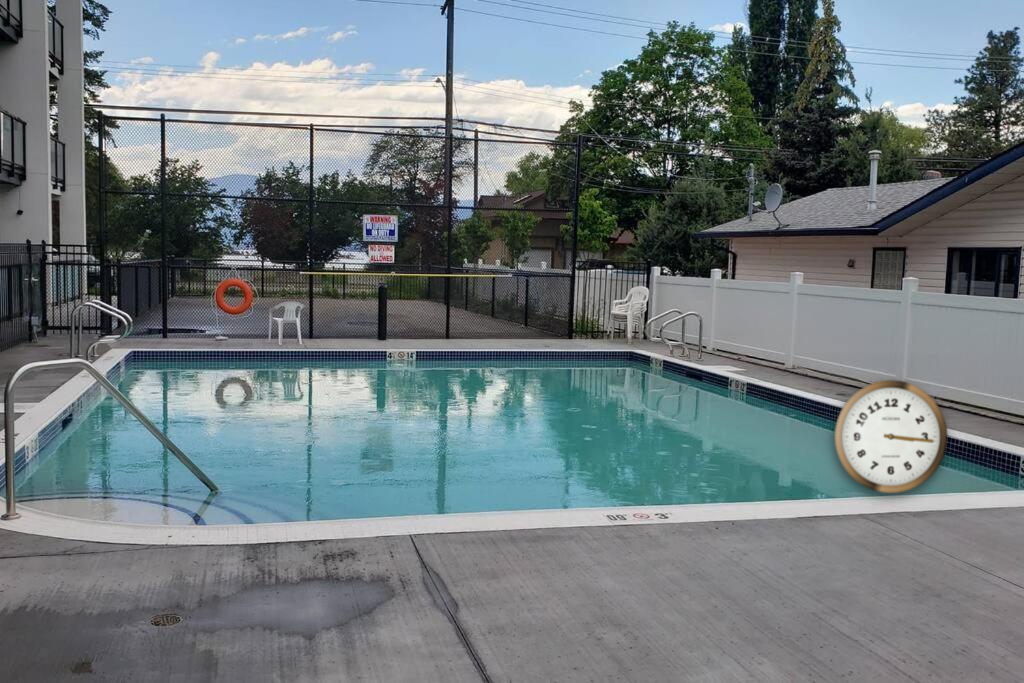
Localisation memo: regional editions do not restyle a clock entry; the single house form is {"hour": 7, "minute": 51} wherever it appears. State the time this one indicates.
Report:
{"hour": 3, "minute": 16}
